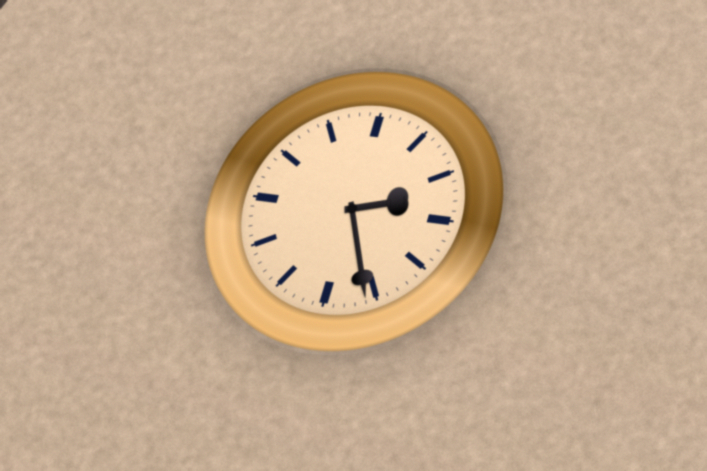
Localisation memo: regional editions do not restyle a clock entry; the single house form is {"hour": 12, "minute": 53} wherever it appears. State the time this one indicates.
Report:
{"hour": 2, "minute": 26}
